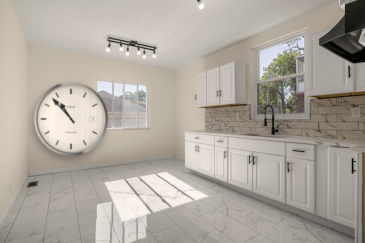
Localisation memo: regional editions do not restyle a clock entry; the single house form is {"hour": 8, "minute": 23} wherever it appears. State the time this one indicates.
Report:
{"hour": 10, "minute": 53}
